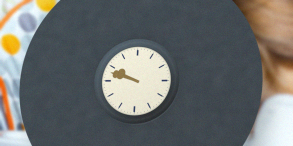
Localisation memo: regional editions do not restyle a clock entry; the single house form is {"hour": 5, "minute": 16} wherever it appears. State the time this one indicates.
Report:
{"hour": 9, "minute": 48}
